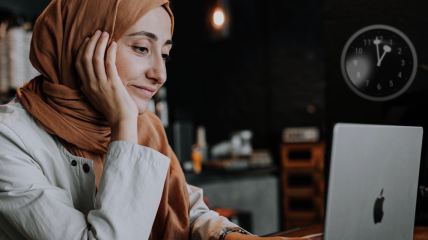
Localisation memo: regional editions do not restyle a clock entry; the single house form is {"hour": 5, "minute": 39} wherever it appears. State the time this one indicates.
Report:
{"hour": 12, "minute": 59}
